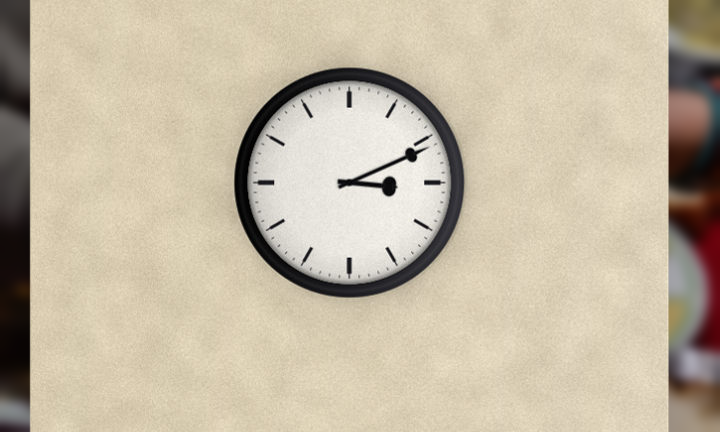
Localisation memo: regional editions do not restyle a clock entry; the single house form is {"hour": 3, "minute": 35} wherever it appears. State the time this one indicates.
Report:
{"hour": 3, "minute": 11}
